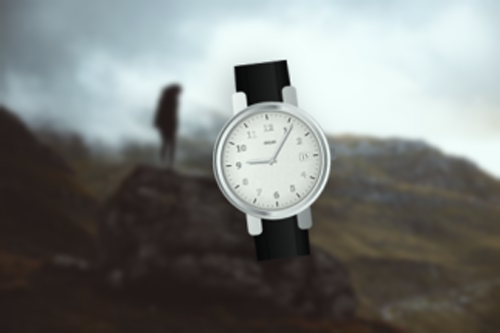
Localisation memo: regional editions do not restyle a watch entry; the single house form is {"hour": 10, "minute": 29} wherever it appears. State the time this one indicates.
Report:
{"hour": 9, "minute": 6}
